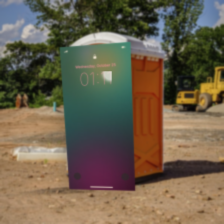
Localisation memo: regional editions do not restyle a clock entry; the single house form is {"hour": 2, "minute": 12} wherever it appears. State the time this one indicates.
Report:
{"hour": 1, "minute": 11}
